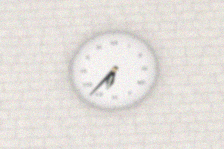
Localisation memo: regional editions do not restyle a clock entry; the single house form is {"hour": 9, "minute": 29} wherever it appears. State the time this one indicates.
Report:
{"hour": 6, "minute": 37}
